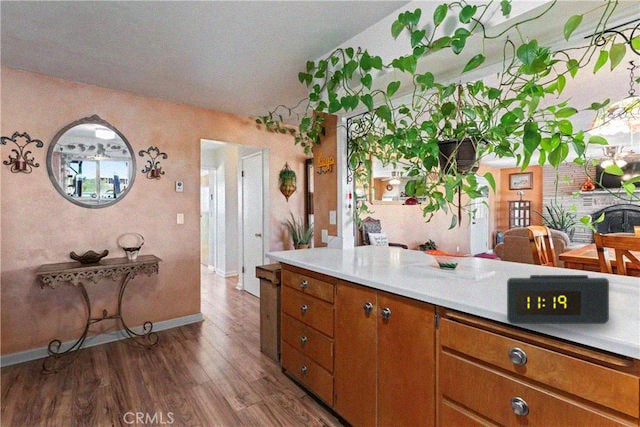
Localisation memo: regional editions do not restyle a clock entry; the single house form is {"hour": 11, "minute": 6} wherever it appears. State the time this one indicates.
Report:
{"hour": 11, "minute": 19}
